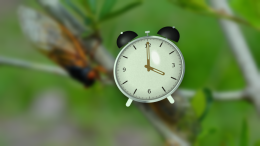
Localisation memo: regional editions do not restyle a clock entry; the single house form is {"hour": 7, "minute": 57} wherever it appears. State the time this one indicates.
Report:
{"hour": 4, "minute": 0}
